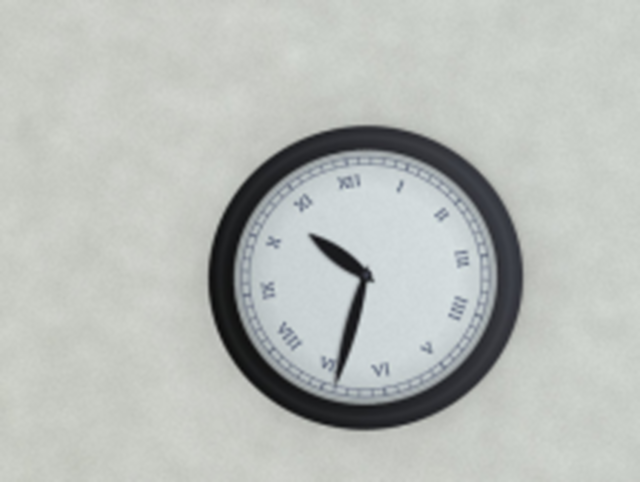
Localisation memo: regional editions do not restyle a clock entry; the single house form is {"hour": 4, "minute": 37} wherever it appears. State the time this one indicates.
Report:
{"hour": 10, "minute": 34}
